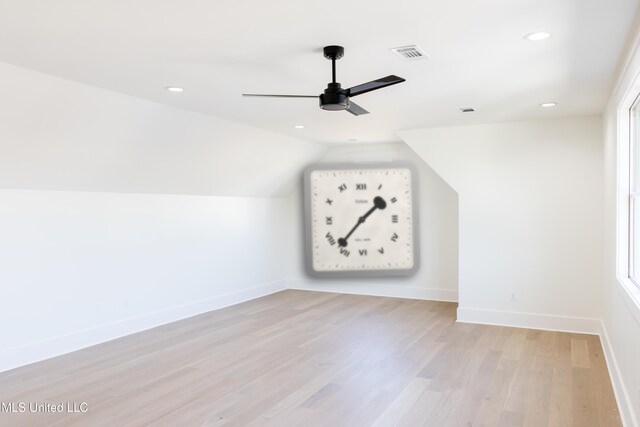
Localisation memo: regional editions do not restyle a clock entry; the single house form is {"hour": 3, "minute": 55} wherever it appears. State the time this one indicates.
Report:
{"hour": 1, "minute": 37}
